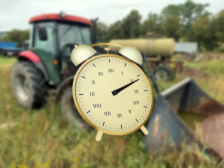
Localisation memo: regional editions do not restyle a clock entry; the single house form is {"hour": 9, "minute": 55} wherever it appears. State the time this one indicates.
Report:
{"hour": 2, "minute": 11}
